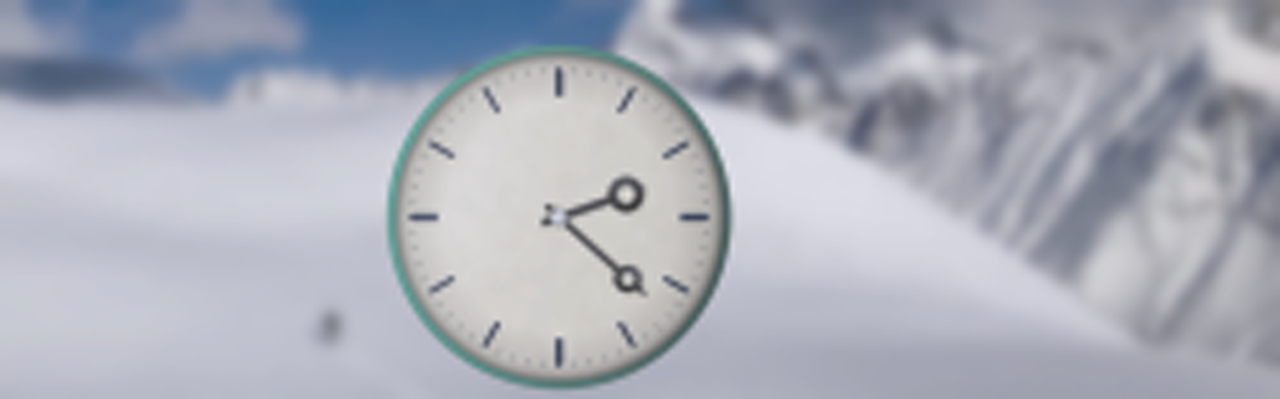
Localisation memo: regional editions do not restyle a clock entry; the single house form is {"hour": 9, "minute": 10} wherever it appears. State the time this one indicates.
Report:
{"hour": 2, "minute": 22}
